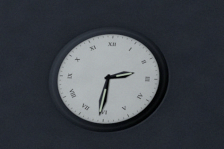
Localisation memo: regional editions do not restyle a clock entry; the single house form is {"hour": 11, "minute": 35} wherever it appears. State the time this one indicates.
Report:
{"hour": 2, "minute": 31}
